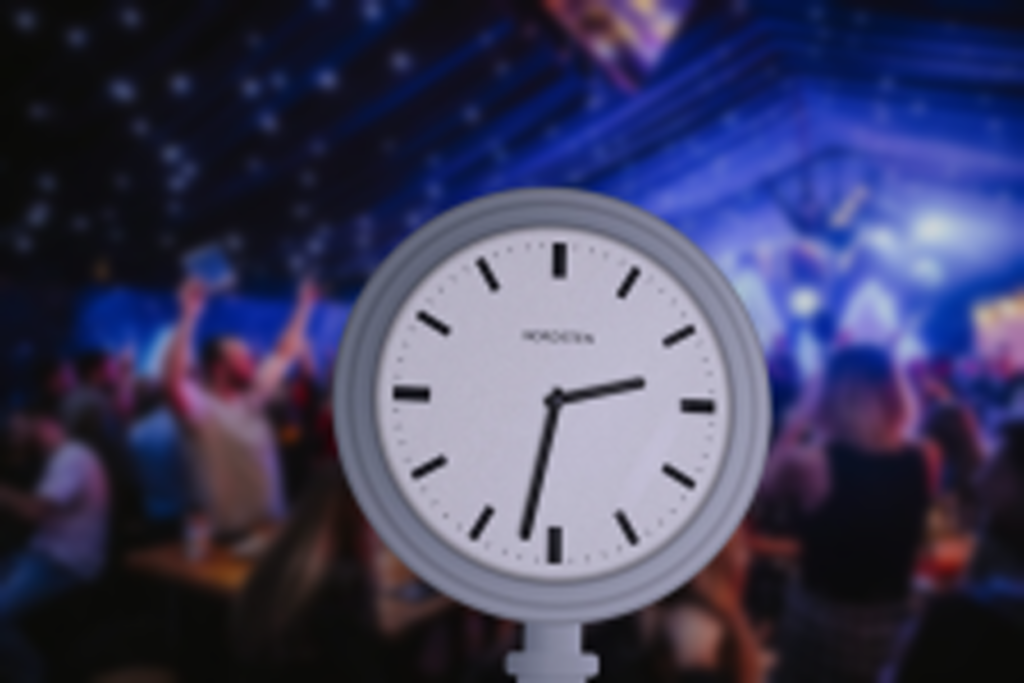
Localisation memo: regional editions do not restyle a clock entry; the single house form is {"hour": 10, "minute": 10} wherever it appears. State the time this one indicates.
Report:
{"hour": 2, "minute": 32}
